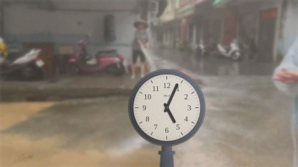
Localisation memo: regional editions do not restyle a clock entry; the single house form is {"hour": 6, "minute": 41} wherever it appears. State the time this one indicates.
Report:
{"hour": 5, "minute": 4}
